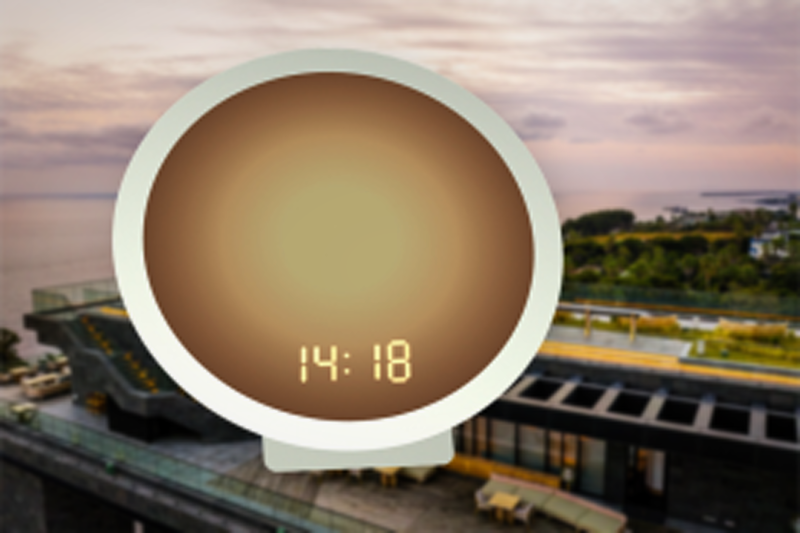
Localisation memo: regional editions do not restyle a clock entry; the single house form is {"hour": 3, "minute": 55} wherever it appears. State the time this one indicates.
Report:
{"hour": 14, "minute": 18}
